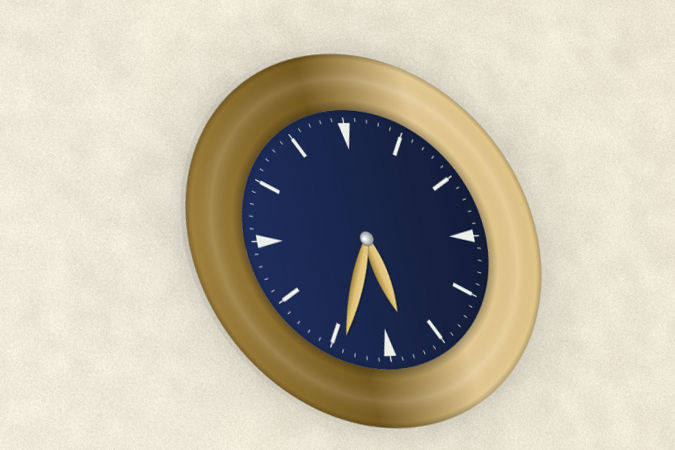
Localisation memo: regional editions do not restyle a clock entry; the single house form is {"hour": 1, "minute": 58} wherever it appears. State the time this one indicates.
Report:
{"hour": 5, "minute": 34}
